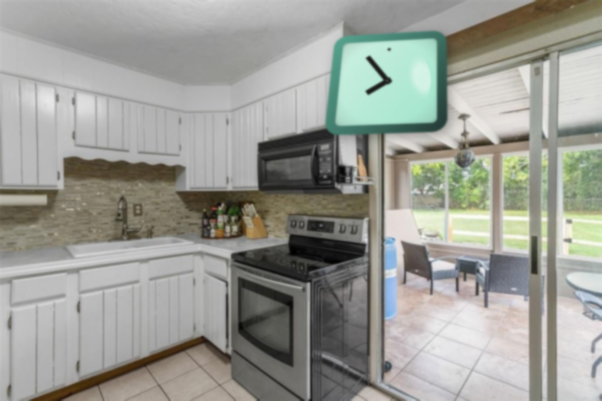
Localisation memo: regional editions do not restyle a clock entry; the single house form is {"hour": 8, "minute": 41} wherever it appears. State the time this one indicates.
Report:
{"hour": 7, "minute": 54}
